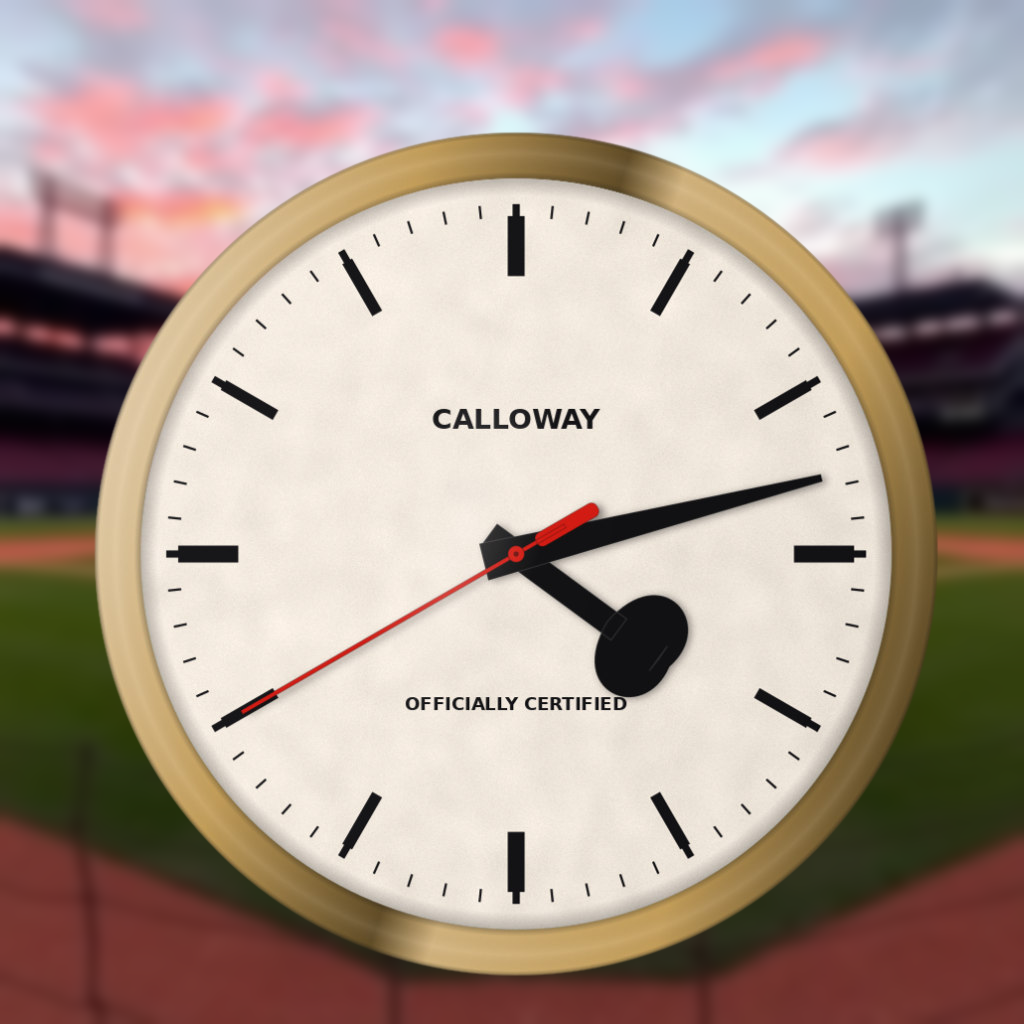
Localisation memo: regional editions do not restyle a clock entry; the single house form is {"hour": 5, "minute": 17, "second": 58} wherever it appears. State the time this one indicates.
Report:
{"hour": 4, "minute": 12, "second": 40}
